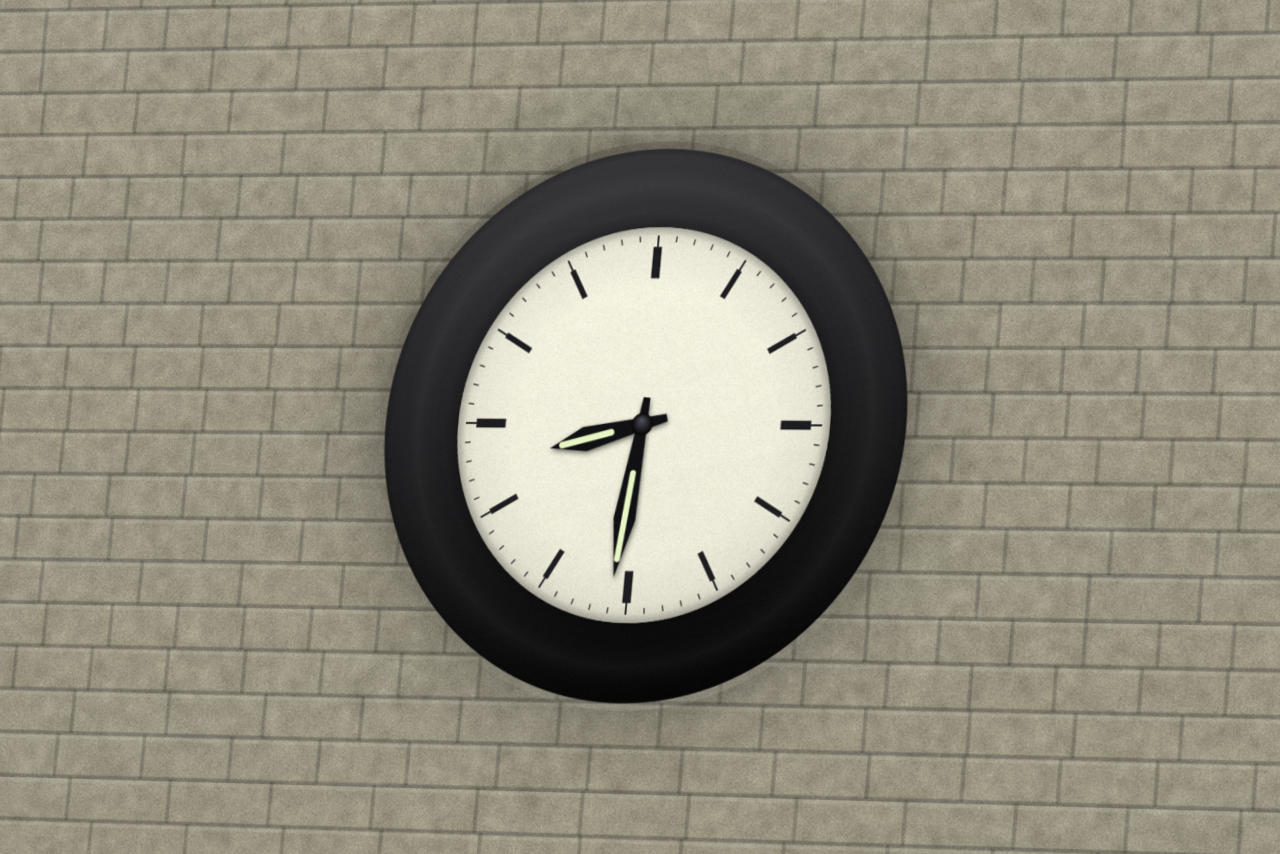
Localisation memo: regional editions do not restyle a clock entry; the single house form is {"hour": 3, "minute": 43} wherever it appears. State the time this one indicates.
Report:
{"hour": 8, "minute": 31}
